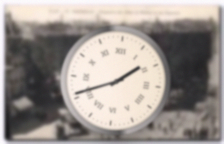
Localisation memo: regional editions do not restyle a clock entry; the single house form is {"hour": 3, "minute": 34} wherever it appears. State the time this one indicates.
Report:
{"hour": 1, "minute": 41}
